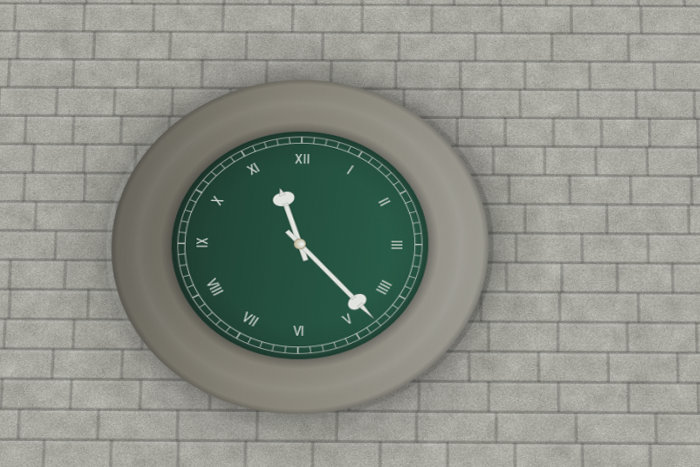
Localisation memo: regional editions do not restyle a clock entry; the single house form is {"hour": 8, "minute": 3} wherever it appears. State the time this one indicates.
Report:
{"hour": 11, "minute": 23}
